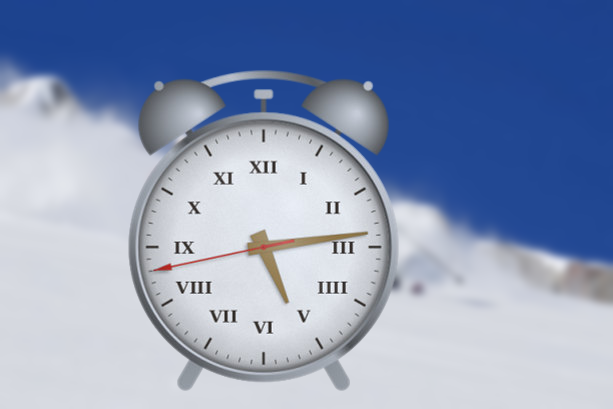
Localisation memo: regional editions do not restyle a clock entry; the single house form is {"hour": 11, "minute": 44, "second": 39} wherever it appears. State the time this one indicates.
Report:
{"hour": 5, "minute": 13, "second": 43}
